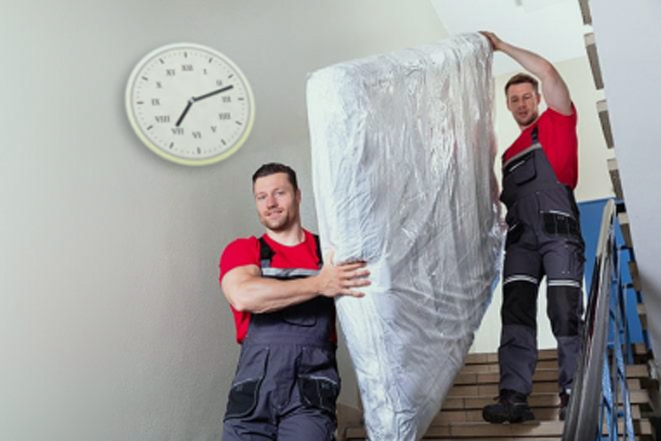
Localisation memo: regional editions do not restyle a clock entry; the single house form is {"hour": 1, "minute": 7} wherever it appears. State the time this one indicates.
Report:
{"hour": 7, "minute": 12}
